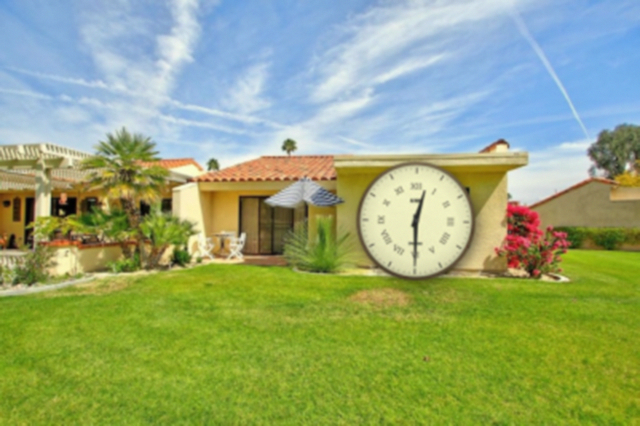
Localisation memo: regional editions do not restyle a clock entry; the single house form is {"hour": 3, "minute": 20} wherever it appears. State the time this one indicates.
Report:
{"hour": 12, "minute": 30}
